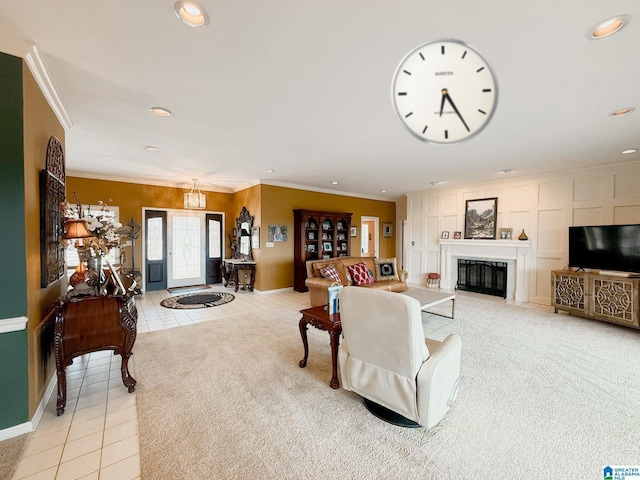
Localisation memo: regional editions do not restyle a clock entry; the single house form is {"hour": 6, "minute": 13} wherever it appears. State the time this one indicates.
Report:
{"hour": 6, "minute": 25}
